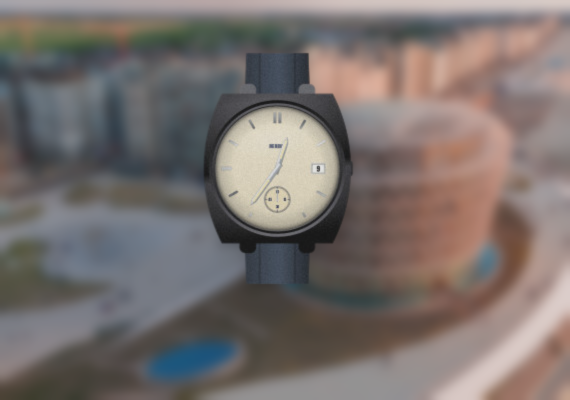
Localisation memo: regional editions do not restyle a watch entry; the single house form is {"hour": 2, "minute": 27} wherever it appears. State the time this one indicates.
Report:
{"hour": 12, "minute": 36}
